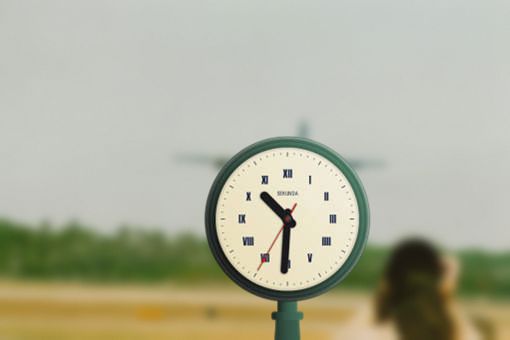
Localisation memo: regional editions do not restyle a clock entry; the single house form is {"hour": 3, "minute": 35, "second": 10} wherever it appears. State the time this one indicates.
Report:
{"hour": 10, "minute": 30, "second": 35}
